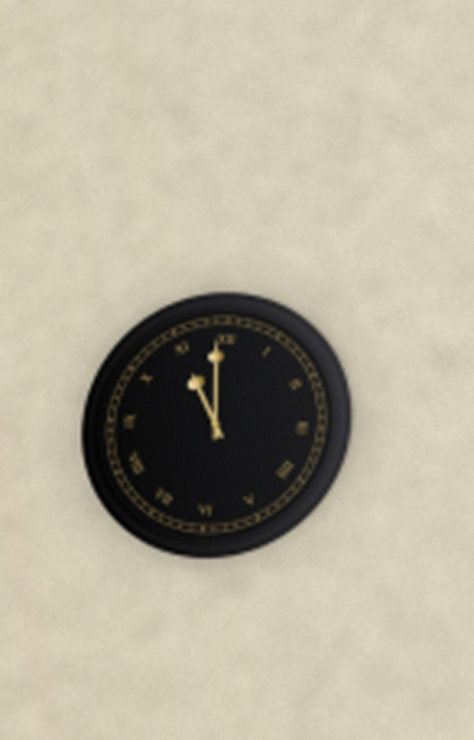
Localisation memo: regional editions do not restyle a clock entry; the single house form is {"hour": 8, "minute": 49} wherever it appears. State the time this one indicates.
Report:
{"hour": 10, "minute": 59}
